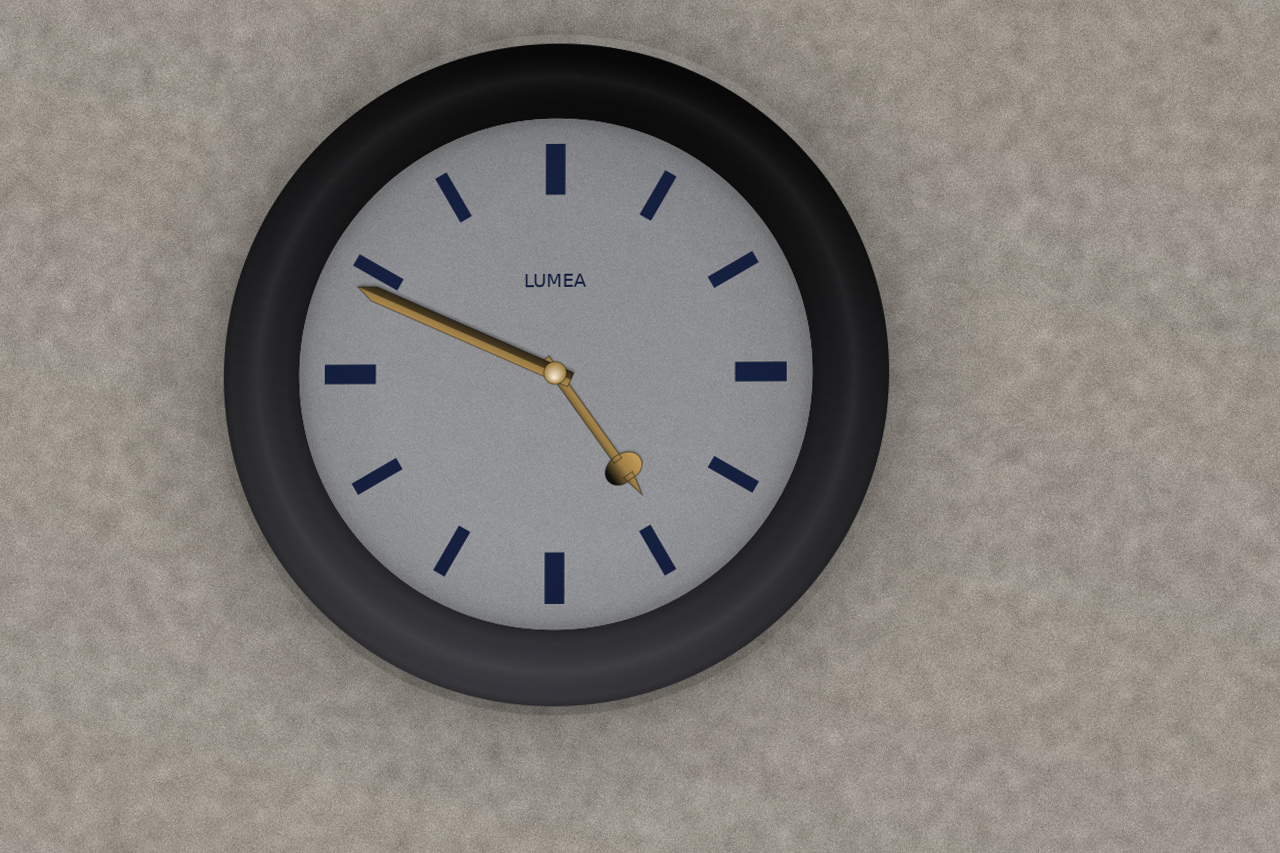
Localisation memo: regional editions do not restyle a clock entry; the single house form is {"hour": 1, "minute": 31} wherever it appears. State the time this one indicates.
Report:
{"hour": 4, "minute": 49}
